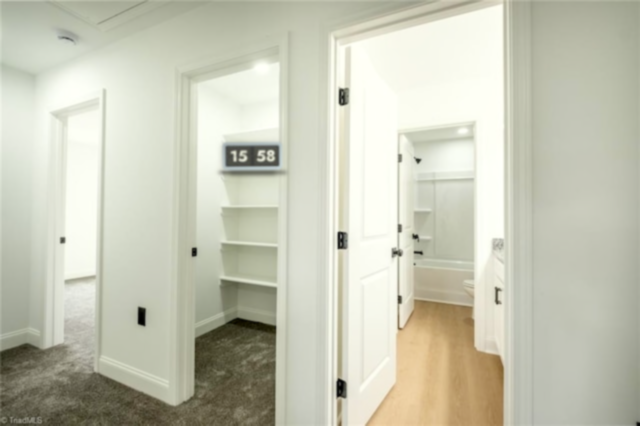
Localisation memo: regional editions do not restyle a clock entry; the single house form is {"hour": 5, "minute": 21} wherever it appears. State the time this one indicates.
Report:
{"hour": 15, "minute": 58}
